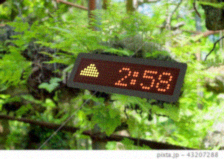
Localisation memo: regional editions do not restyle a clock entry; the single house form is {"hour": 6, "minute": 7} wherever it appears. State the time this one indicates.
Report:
{"hour": 2, "minute": 58}
